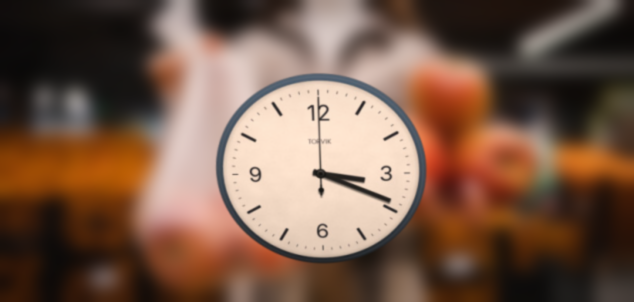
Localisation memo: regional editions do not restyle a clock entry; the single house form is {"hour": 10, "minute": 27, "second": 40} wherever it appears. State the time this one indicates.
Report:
{"hour": 3, "minute": 19, "second": 0}
